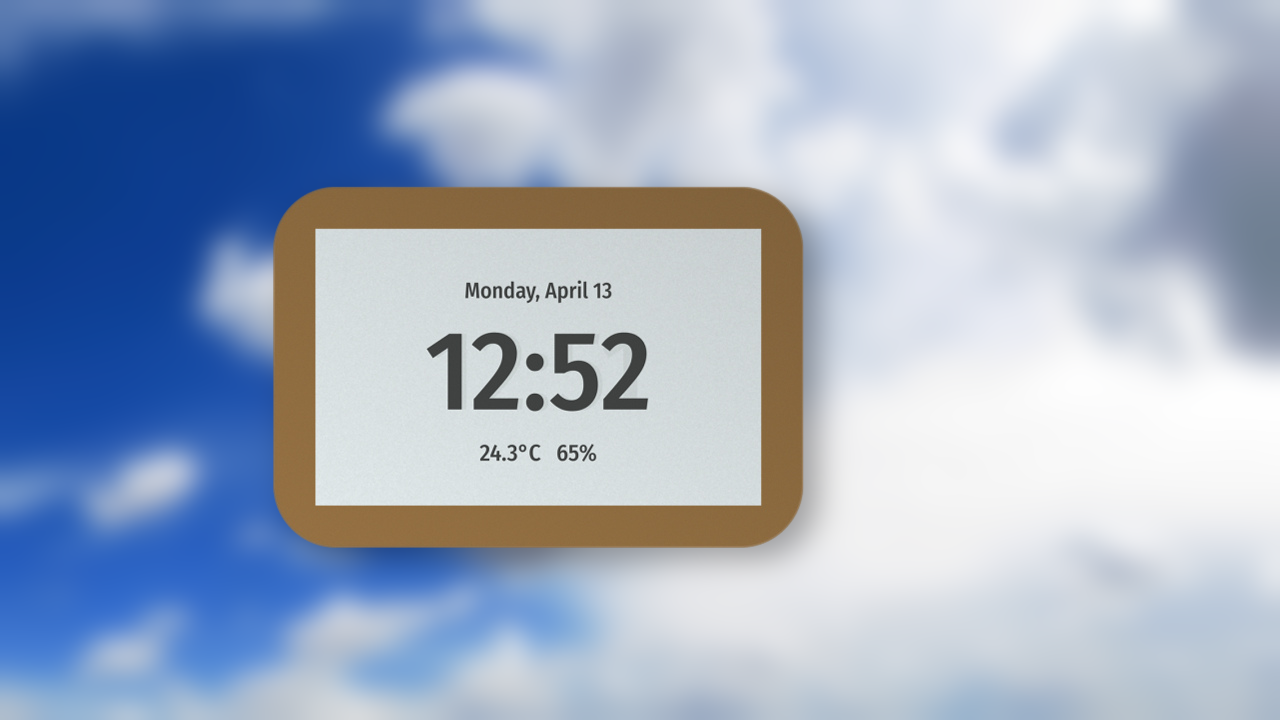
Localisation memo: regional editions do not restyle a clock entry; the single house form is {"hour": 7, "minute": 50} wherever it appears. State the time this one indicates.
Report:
{"hour": 12, "minute": 52}
